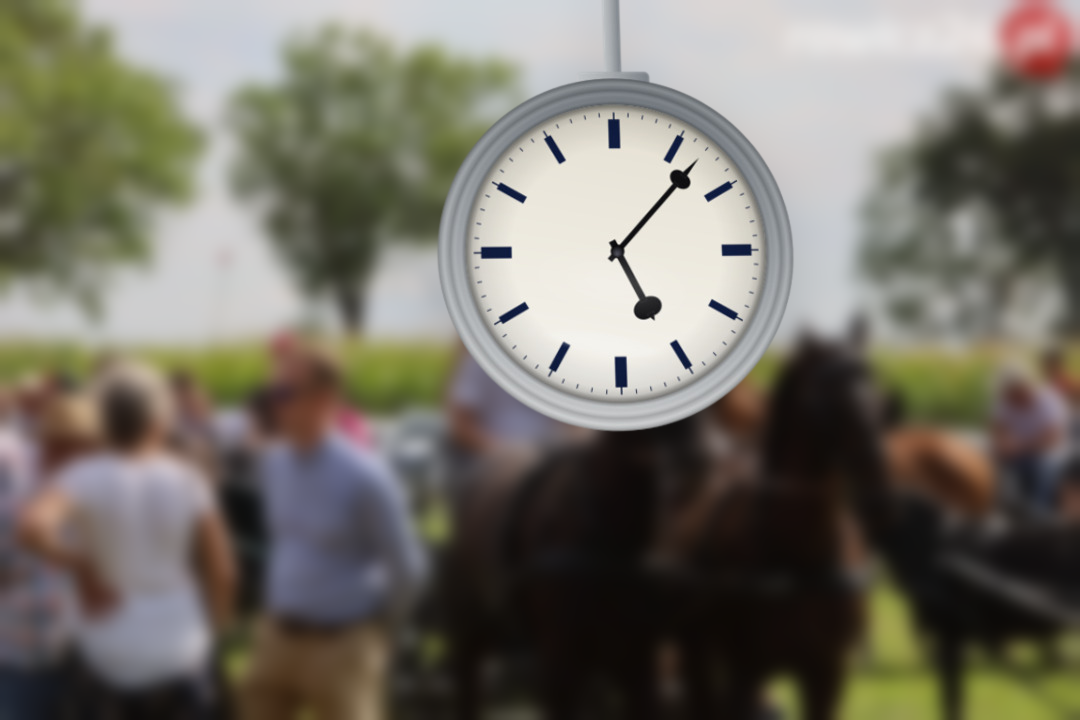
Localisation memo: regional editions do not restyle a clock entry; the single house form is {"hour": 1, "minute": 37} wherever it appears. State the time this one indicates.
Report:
{"hour": 5, "minute": 7}
